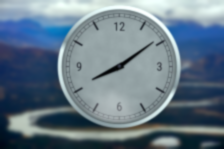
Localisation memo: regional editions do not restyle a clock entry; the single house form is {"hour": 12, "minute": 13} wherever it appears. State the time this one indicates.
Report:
{"hour": 8, "minute": 9}
